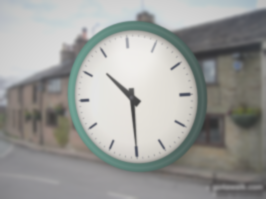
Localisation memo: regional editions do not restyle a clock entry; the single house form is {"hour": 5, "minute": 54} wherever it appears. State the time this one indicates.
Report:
{"hour": 10, "minute": 30}
